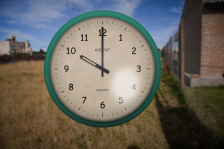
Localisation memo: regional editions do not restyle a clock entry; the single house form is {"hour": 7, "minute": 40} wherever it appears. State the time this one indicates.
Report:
{"hour": 10, "minute": 0}
